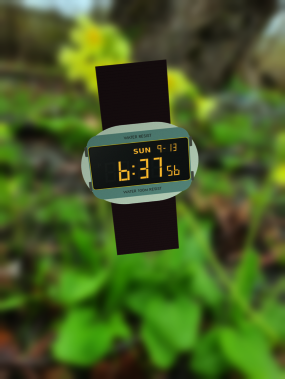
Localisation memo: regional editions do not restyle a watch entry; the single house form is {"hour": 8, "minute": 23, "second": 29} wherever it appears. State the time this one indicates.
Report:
{"hour": 6, "minute": 37, "second": 56}
